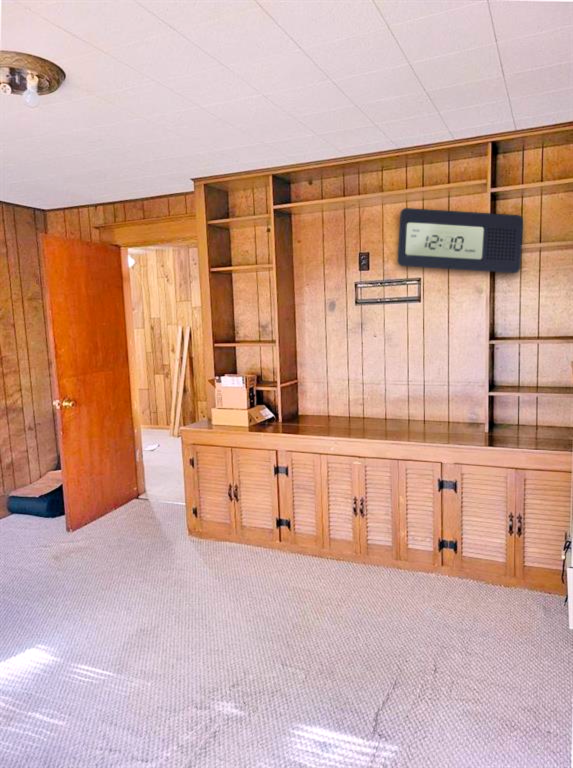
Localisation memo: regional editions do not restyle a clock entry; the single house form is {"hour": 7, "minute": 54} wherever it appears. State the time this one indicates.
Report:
{"hour": 12, "minute": 10}
